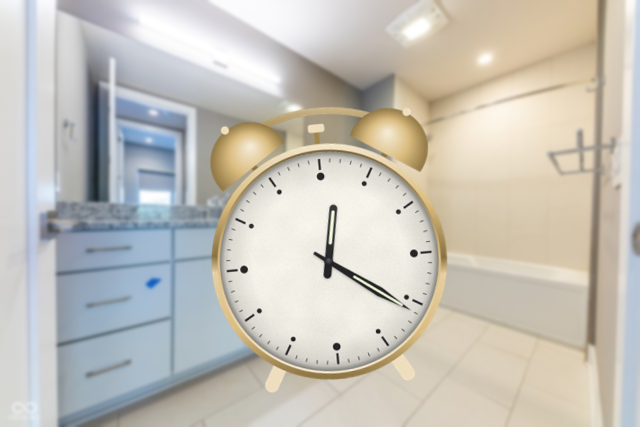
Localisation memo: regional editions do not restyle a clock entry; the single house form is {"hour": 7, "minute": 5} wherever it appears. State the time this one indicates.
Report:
{"hour": 12, "minute": 21}
